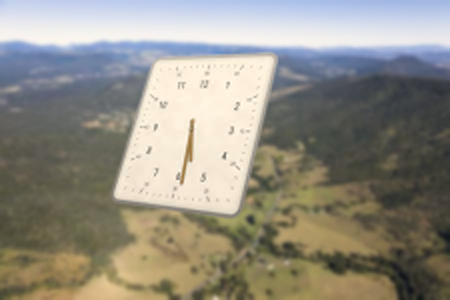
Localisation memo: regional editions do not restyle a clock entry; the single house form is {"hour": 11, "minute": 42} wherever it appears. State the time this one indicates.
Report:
{"hour": 5, "minute": 29}
